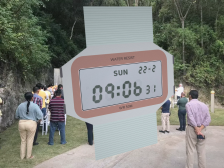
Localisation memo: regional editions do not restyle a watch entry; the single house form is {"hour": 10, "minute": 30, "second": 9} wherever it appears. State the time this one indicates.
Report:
{"hour": 9, "minute": 6, "second": 31}
